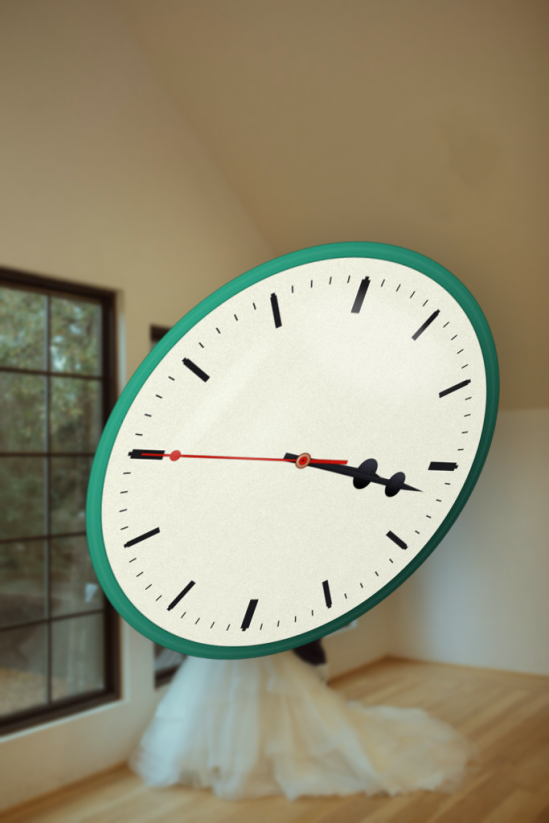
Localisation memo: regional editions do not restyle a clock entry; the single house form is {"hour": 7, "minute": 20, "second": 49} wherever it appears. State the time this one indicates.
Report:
{"hour": 3, "minute": 16, "second": 45}
